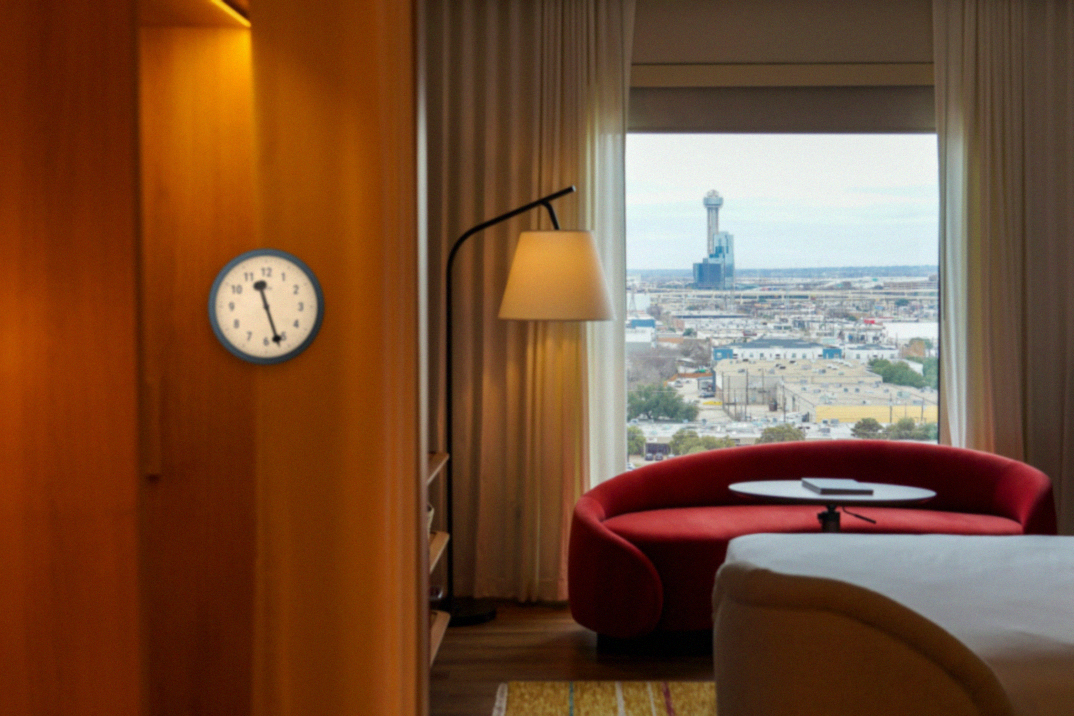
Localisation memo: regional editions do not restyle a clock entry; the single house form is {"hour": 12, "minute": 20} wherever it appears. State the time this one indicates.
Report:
{"hour": 11, "minute": 27}
